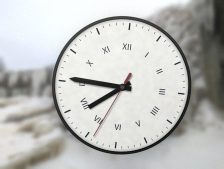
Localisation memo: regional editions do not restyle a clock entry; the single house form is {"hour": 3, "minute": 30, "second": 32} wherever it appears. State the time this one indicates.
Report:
{"hour": 7, "minute": 45, "second": 34}
